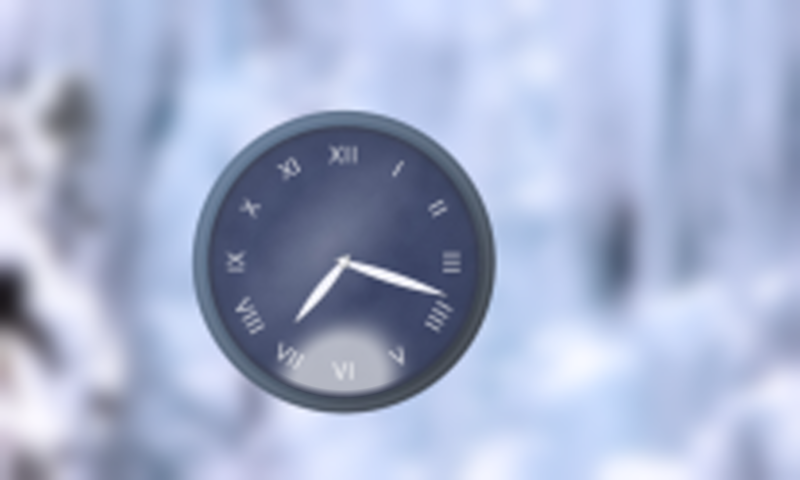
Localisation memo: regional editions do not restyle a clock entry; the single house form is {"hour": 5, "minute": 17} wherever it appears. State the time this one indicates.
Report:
{"hour": 7, "minute": 18}
